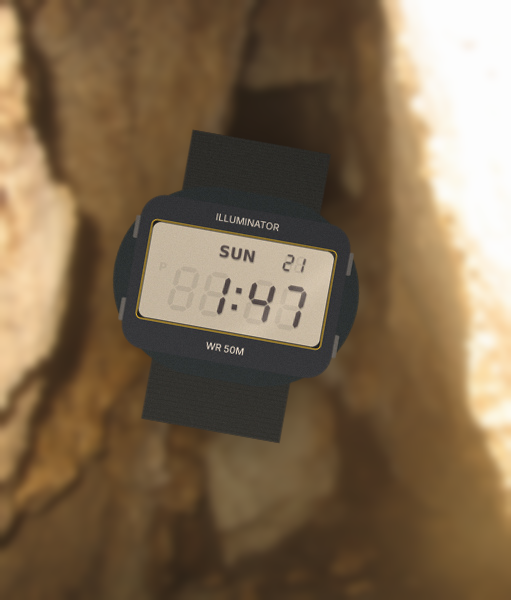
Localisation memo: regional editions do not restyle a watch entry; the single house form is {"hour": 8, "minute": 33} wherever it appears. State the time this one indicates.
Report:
{"hour": 1, "minute": 47}
